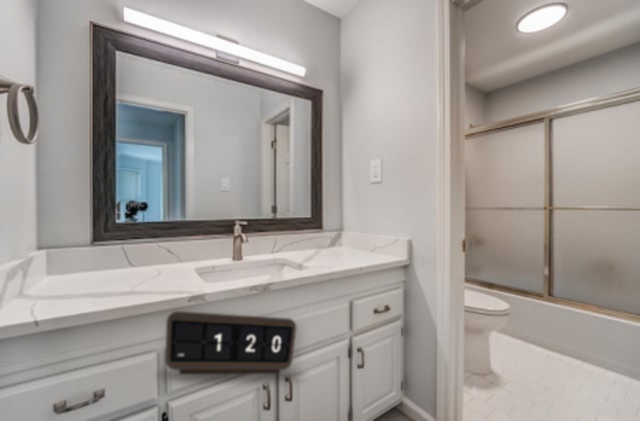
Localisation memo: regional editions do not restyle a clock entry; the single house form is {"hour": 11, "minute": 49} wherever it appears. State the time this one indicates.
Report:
{"hour": 1, "minute": 20}
